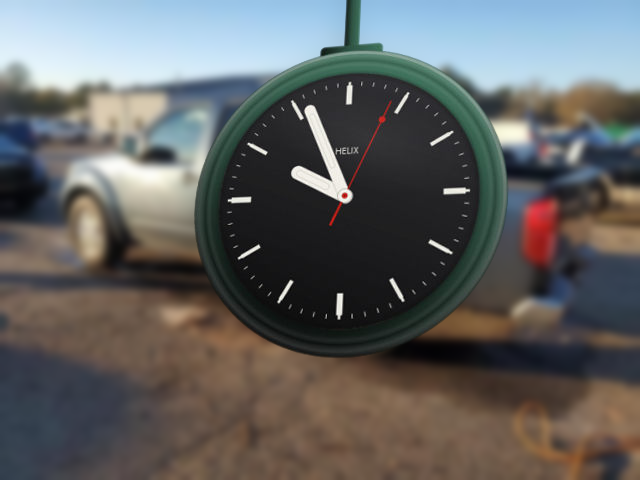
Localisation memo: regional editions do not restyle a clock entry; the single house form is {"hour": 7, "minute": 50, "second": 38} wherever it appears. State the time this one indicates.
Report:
{"hour": 9, "minute": 56, "second": 4}
